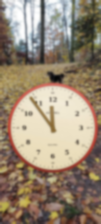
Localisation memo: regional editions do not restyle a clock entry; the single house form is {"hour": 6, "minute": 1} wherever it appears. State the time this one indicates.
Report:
{"hour": 11, "minute": 54}
